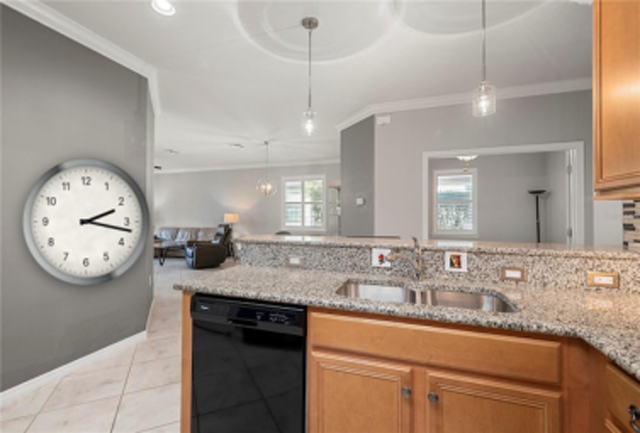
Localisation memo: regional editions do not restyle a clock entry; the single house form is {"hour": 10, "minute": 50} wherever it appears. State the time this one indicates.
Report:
{"hour": 2, "minute": 17}
